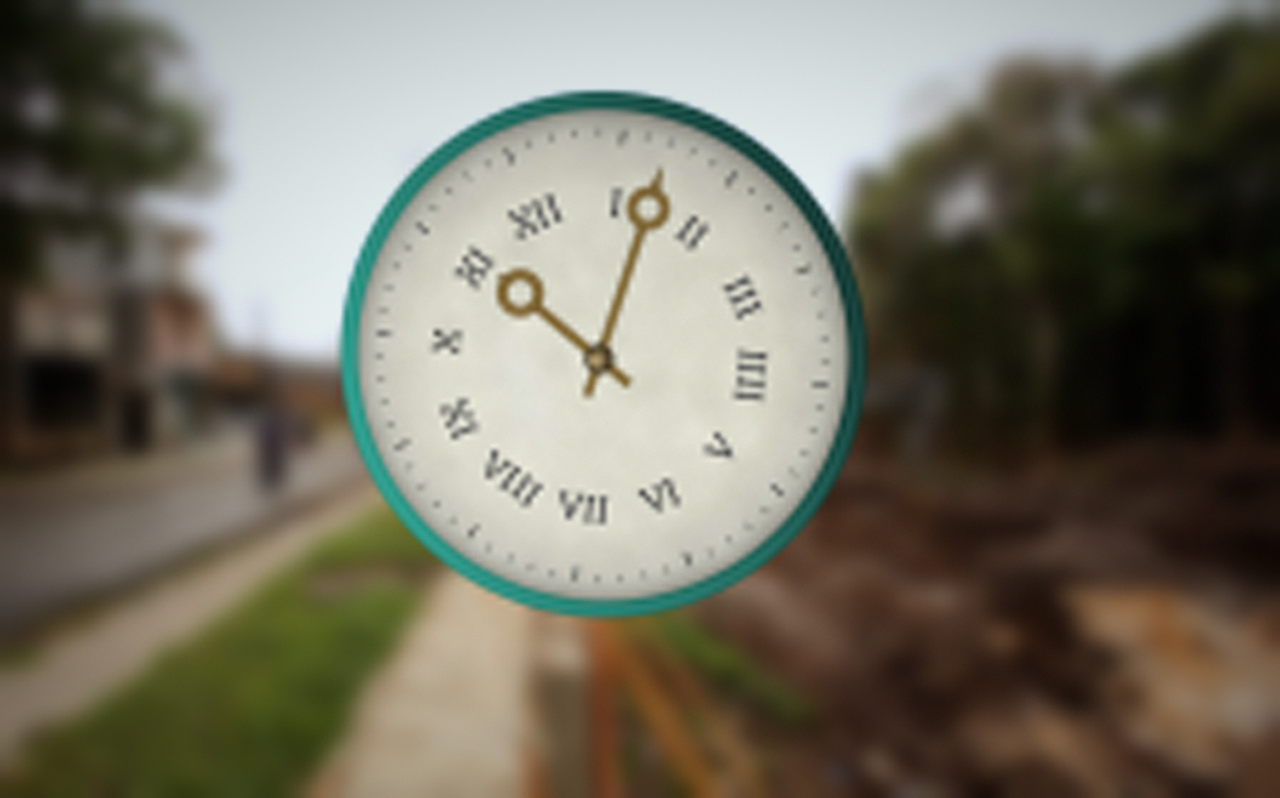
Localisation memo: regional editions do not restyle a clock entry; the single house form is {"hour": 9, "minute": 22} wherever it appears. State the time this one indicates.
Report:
{"hour": 11, "minute": 7}
